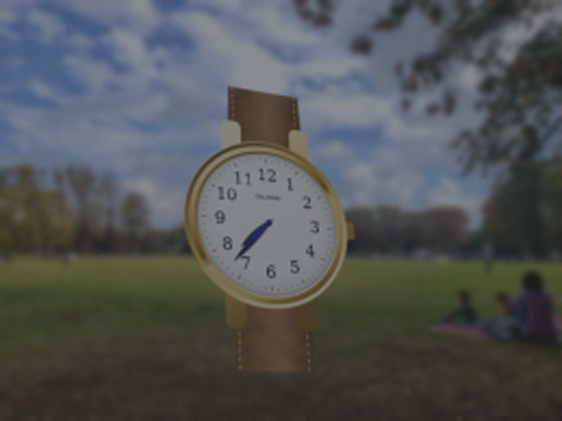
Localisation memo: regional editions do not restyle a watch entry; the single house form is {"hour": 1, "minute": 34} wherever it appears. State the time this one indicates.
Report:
{"hour": 7, "minute": 37}
